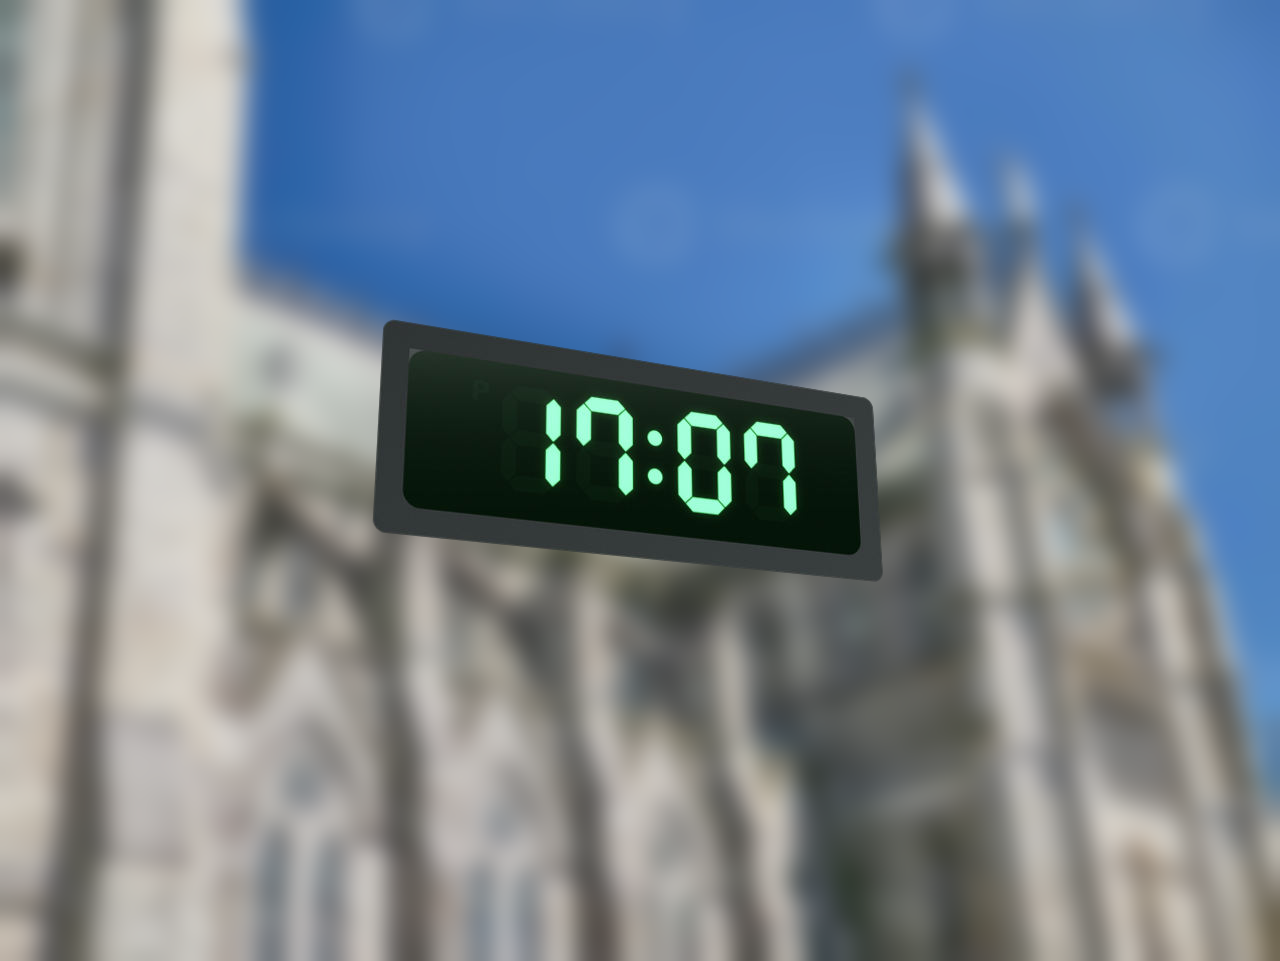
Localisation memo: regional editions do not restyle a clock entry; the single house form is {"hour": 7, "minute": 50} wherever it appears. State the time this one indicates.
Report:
{"hour": 17, "minute": 7}
